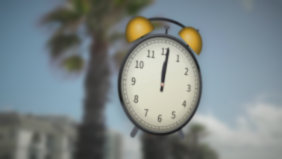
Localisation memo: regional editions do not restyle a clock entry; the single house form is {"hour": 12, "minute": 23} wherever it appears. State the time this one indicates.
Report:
{"hour": 12, "minute": 1}
